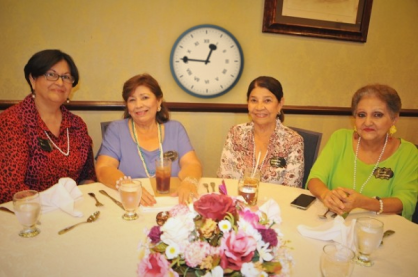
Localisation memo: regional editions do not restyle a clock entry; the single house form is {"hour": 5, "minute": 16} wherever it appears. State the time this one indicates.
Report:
{"hour": 12, "minute": 46}
